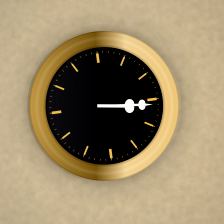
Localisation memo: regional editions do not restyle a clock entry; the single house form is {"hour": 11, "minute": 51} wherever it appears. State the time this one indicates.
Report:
{"hour": 3, "minute": 16}
